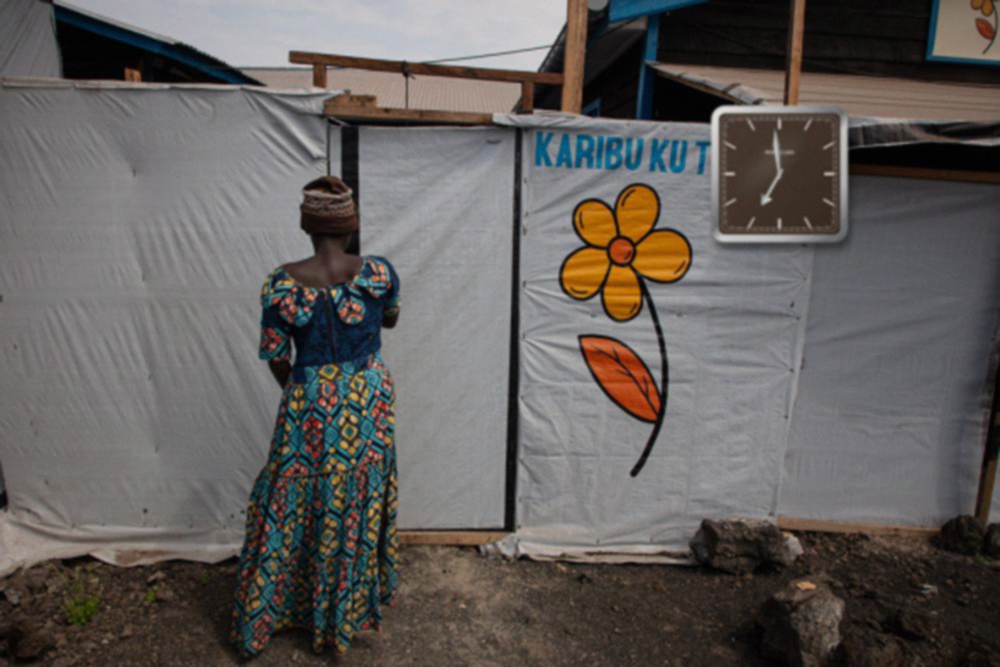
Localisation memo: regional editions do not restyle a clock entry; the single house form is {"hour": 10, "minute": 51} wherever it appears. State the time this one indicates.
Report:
{"hour": 6, "minute": 59}
